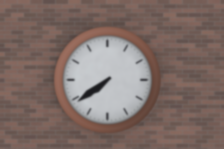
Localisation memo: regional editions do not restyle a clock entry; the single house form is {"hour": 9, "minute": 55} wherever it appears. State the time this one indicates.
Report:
{"hour": 7, "minute": 39}
